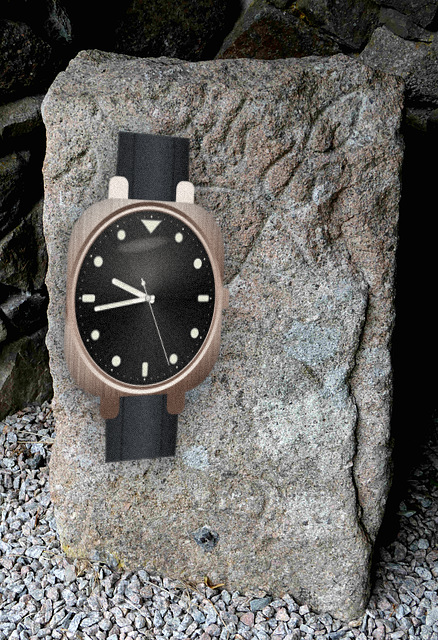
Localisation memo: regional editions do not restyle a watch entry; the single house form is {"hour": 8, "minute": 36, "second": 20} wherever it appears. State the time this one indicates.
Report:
{"hour": 9, "minute": 43, "second": 26}
